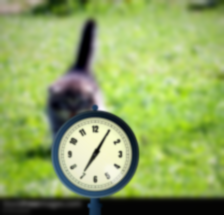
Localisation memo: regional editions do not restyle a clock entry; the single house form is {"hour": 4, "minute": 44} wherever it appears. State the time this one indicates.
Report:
{"hour": 7, "minute": 5}
